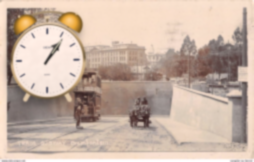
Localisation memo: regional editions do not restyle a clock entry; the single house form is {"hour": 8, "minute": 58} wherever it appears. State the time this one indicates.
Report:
{"hour": 1, "minute": 6}
